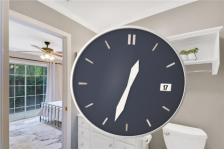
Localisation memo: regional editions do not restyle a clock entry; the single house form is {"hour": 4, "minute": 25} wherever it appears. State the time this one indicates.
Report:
{"hour": 12, "minute": 33}
